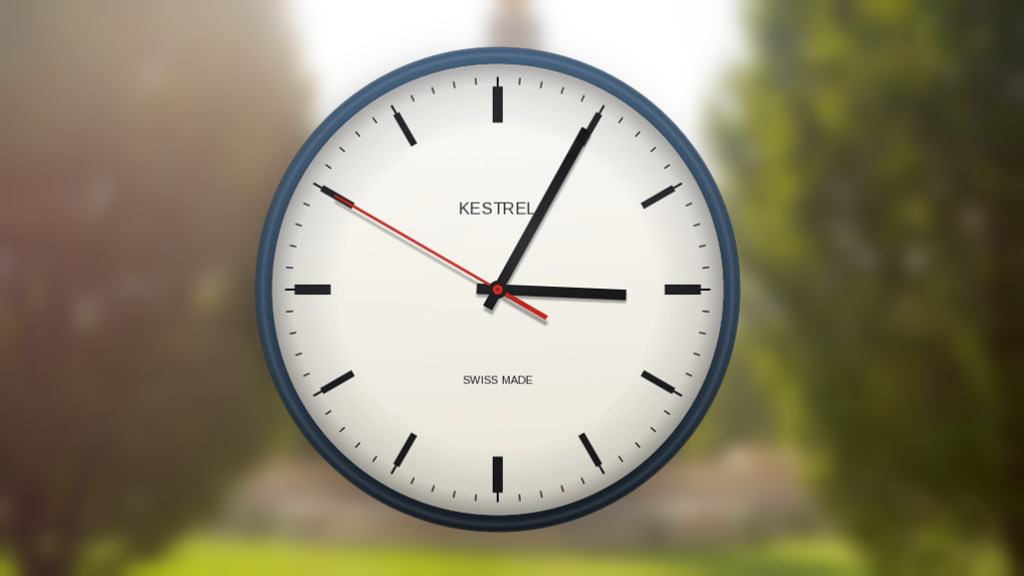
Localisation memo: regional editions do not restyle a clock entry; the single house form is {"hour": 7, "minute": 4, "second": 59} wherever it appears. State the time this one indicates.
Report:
{"hour": 3, "minute": 4, "second": 50}
